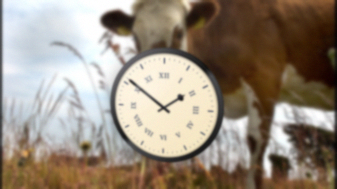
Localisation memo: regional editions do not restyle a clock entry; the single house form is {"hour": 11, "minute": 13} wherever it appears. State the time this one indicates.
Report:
{"hour": 1, "minute": 51}
